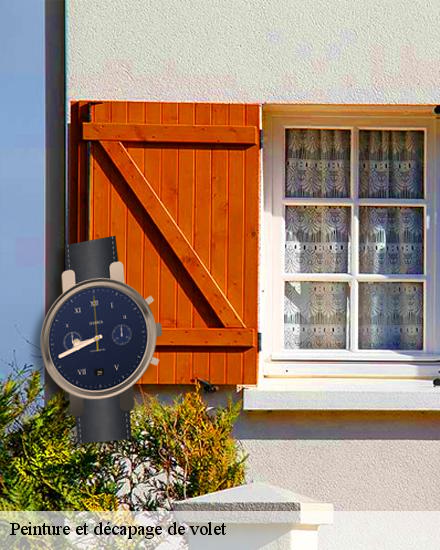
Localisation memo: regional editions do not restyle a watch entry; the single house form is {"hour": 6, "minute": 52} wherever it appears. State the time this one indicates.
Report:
{"hour": 8, "minute": 42}
